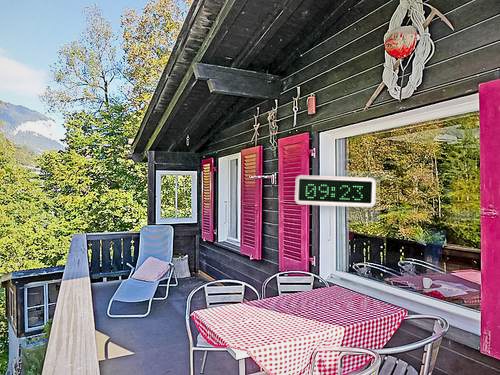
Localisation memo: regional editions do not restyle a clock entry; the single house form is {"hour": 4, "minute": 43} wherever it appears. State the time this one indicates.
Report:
{"hour": 9, "minute": 23}
